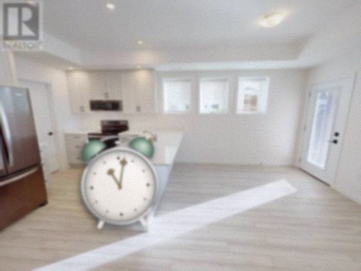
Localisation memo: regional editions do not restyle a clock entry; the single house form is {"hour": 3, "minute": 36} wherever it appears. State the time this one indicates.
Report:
{"hour": 11, "minute": 2}
